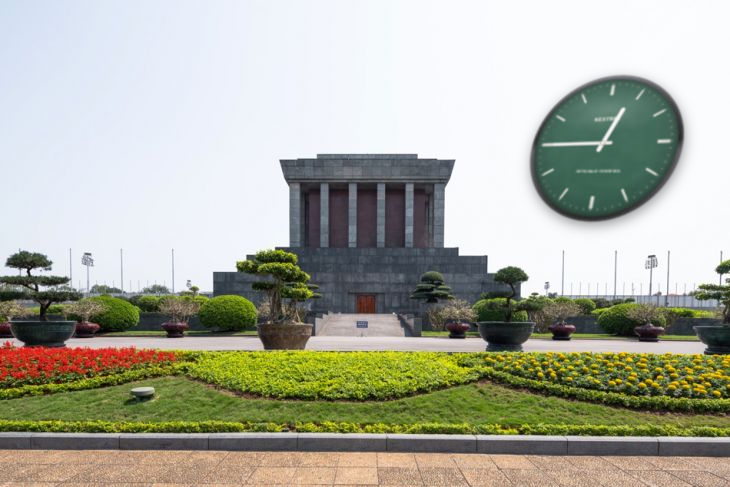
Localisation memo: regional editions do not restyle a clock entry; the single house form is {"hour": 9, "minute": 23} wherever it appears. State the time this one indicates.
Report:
{"hour": 12, "minute": 45}
